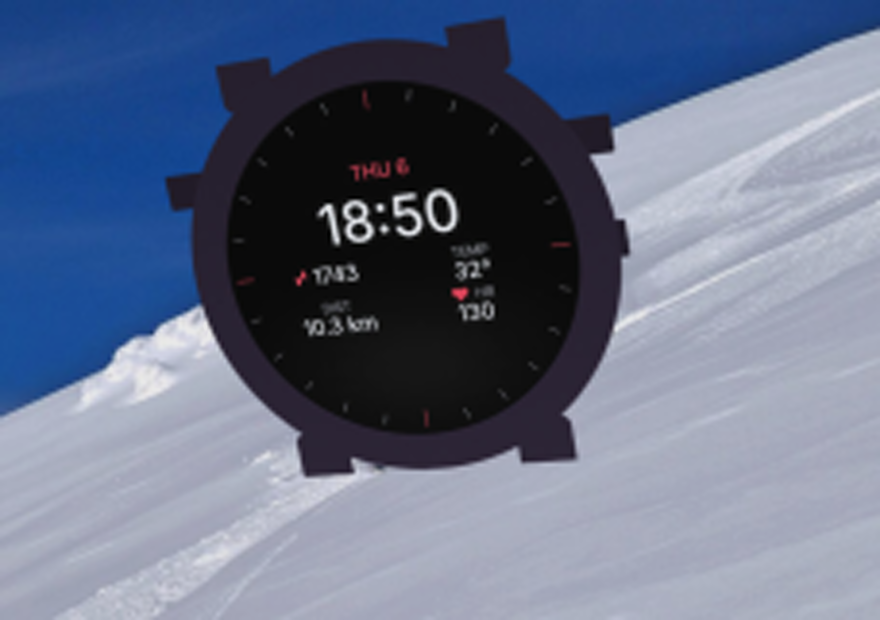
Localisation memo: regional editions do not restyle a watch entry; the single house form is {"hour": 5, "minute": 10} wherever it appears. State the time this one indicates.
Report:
{"hour": 18, "minute": 50}
